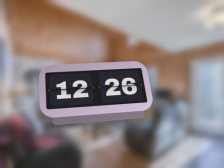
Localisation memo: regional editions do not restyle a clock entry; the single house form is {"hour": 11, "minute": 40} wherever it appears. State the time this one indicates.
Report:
{"hour": 12, "minute": 26}
